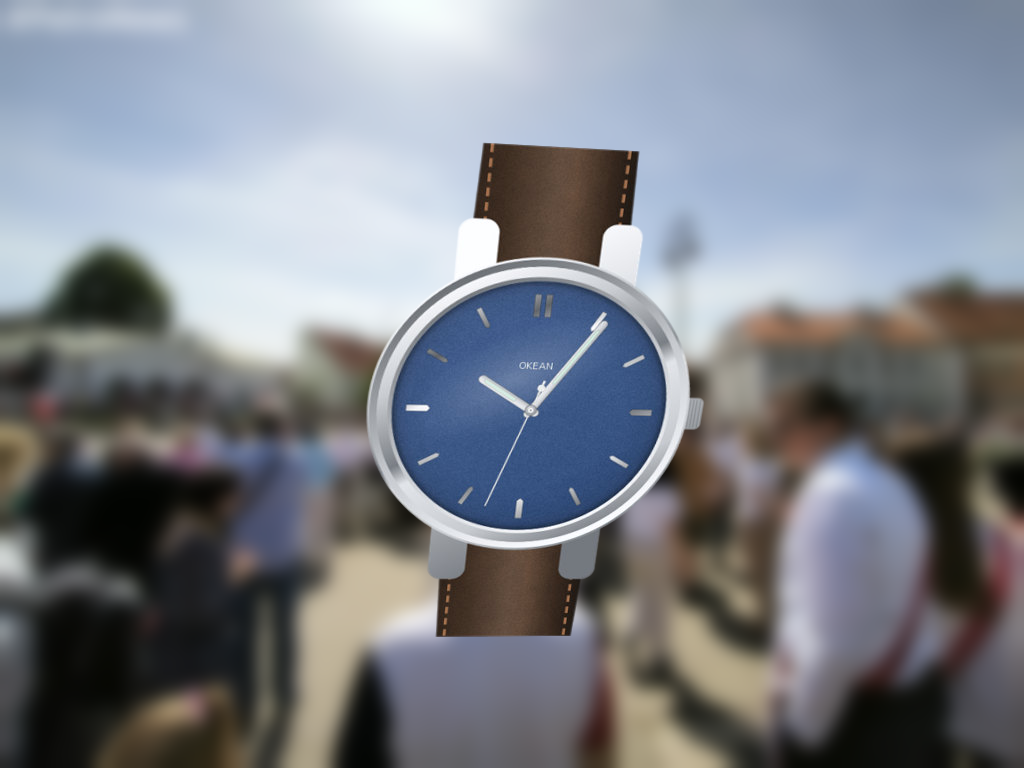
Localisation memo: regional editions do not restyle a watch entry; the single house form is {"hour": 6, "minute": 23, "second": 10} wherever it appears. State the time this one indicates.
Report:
{"hour": 10, "minute": 5, "second": 33}
